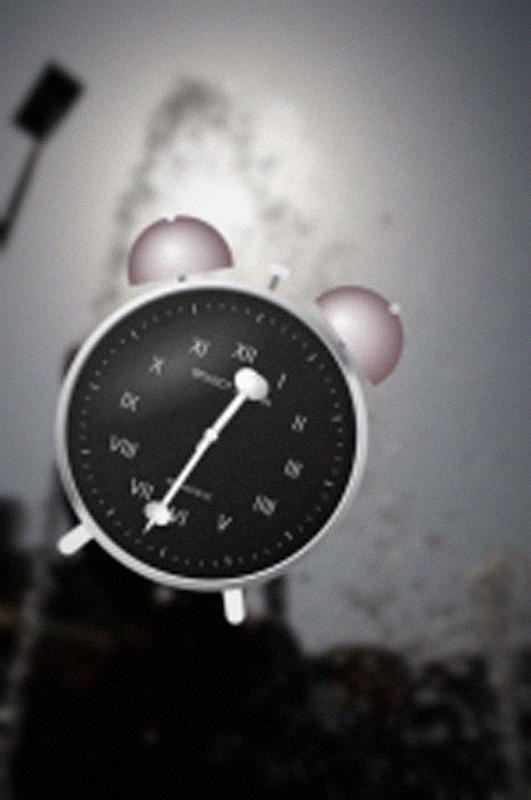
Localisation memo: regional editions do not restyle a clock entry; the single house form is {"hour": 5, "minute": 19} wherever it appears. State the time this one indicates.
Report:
{"hour": 12, "minute": 32}
